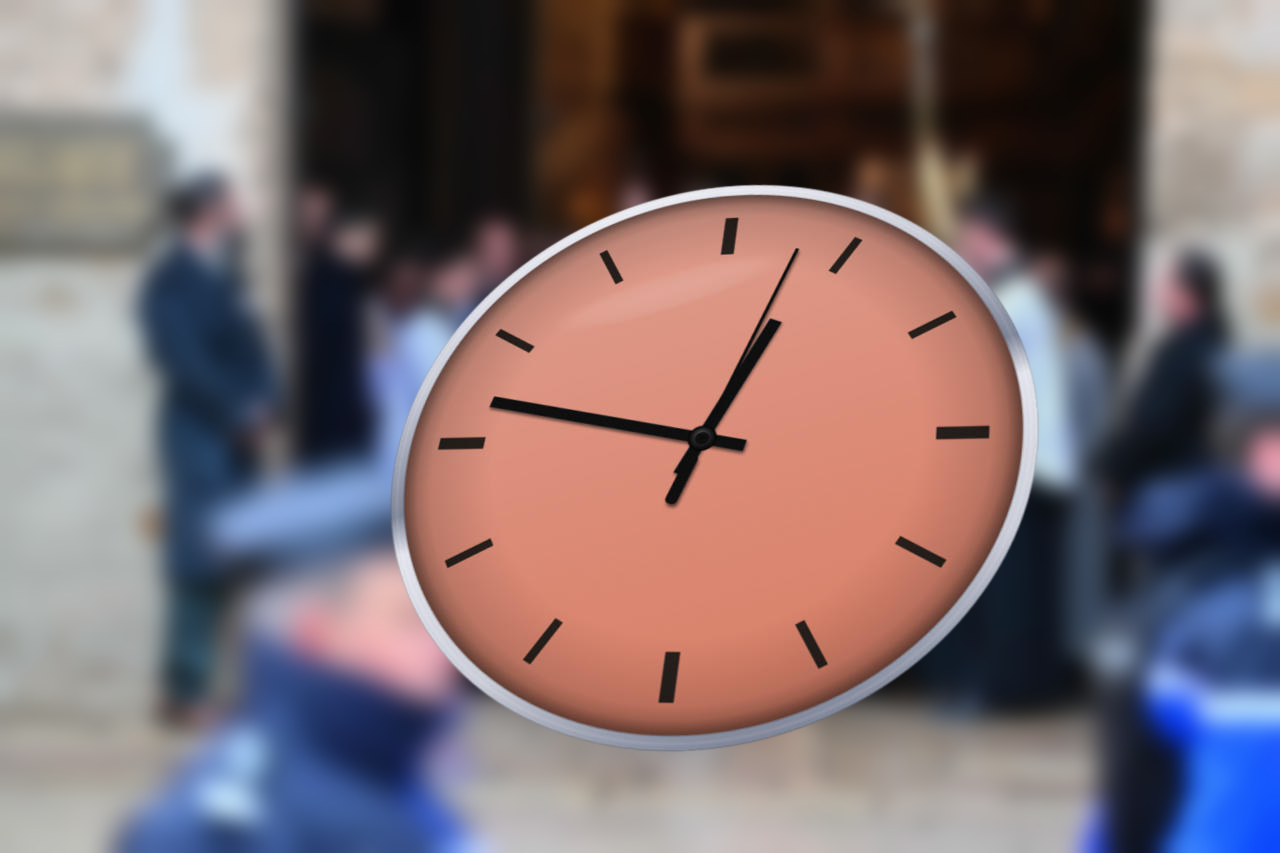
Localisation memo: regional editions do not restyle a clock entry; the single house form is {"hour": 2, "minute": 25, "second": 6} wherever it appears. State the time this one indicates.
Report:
{"hour": 12, "minute": 47, "second": 3}
